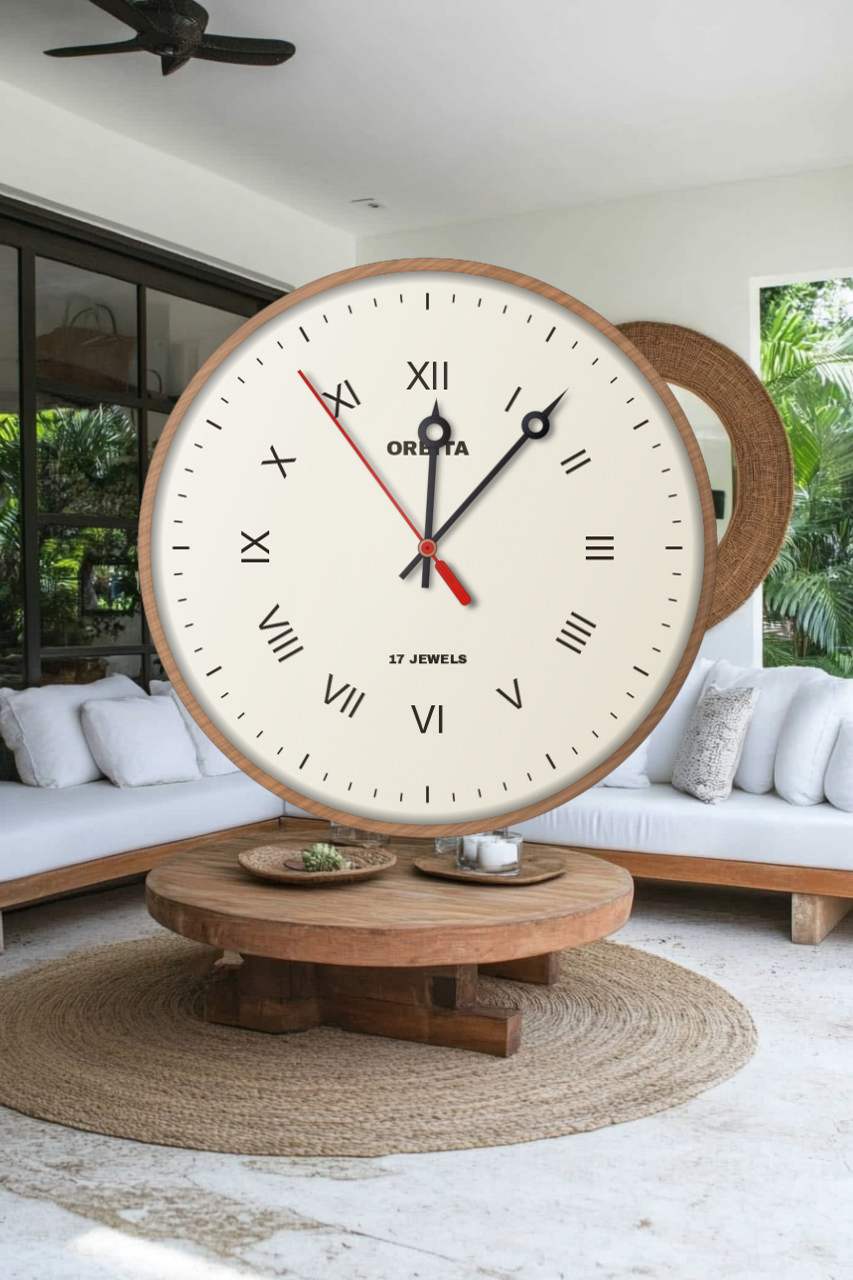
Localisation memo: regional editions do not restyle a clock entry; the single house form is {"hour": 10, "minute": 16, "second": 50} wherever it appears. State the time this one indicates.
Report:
{"hour": 12, "minute": 6, "second": 54}
